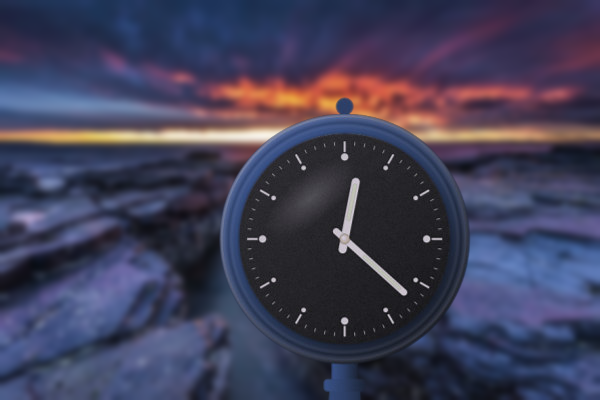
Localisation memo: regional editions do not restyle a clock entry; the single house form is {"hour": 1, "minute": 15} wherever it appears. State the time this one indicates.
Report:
{"hour": 12, "minute": 22}
